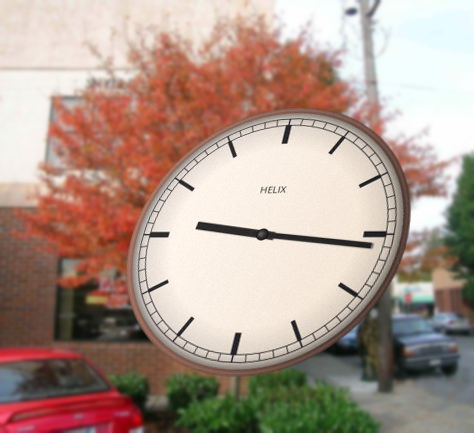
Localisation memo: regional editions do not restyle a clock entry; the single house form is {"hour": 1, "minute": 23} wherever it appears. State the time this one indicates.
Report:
{"hour": 9, "minute": 16}
